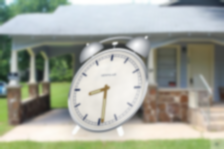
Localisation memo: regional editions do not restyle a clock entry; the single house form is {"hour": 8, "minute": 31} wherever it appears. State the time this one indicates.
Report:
{"hour": 8, "minute": 29}
